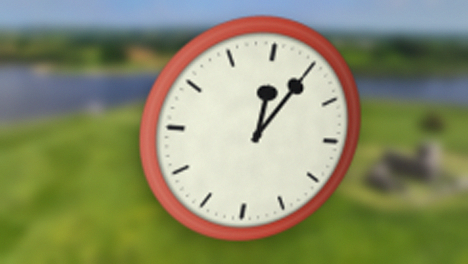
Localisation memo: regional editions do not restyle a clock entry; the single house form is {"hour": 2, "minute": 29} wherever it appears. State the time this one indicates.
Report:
{"hour": 12, "minute": 5}
